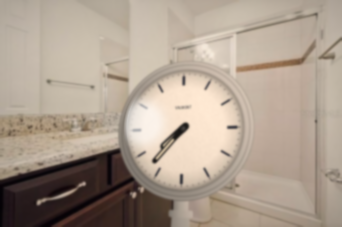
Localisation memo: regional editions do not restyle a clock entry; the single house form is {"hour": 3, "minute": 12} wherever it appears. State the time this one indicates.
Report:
{"hour": 7, "minute": 37}
